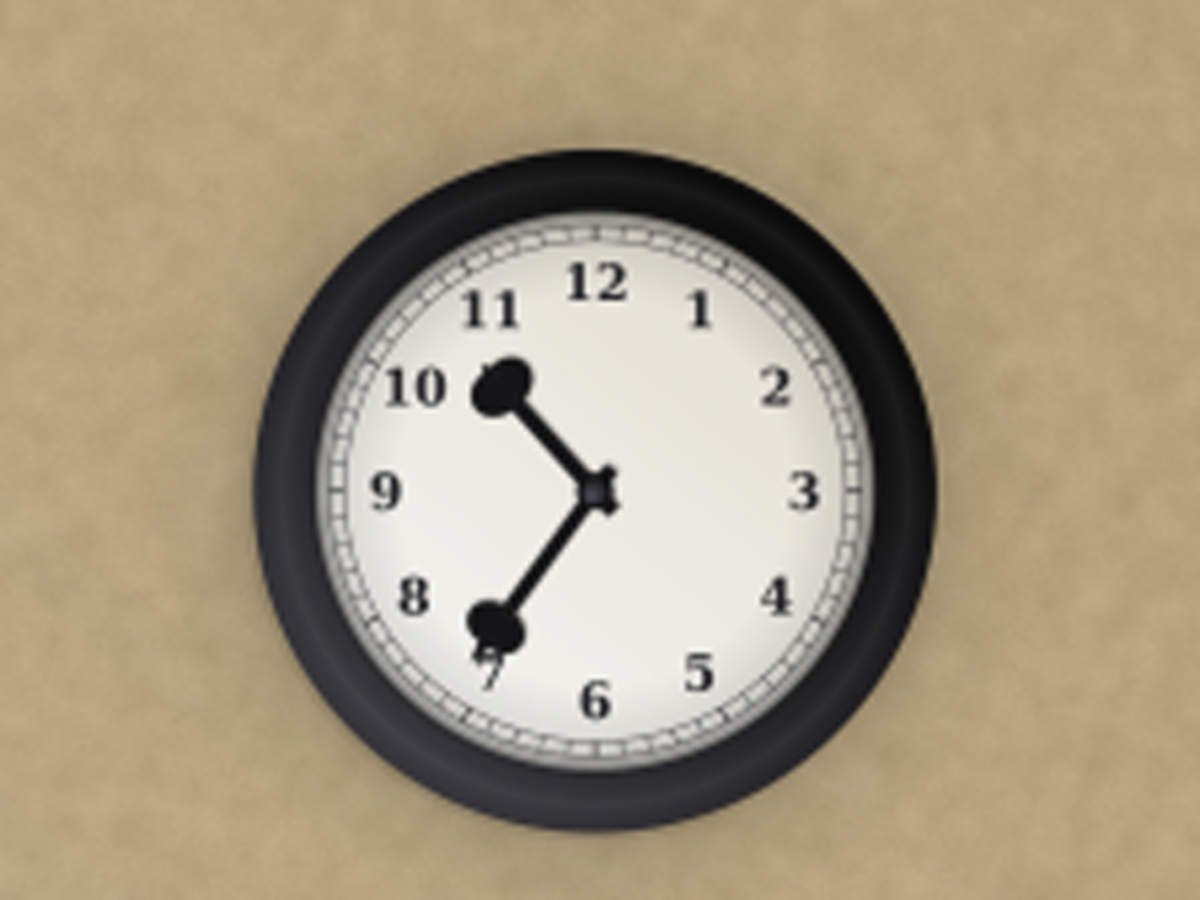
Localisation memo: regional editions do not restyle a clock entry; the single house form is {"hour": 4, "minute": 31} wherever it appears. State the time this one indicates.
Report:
{"hour": 10, "minute": 36}
